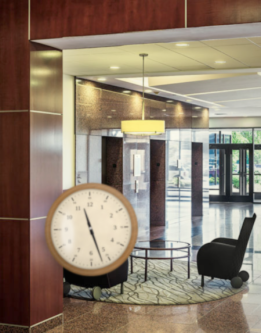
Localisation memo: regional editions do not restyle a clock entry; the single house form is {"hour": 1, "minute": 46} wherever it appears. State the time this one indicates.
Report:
{"hour": 11, "minute": 27}
